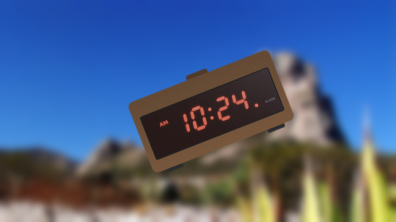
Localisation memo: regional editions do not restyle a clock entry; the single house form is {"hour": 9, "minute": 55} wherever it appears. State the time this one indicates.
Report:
{"hour": 10, "minute": 24}
